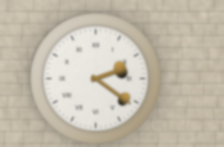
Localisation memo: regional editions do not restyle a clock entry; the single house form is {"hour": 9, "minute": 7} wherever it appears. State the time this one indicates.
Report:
{"hour": 2, "minute": 21}
